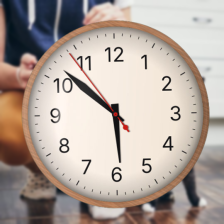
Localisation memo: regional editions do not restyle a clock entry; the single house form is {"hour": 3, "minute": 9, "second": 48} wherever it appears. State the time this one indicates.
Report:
{"hour": 5, "minute": 51, "second": 54}
